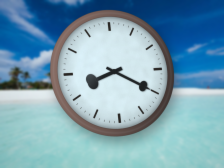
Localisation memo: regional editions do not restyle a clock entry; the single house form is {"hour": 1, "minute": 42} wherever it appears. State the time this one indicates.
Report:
{"hour": 8, "minute": 20}
